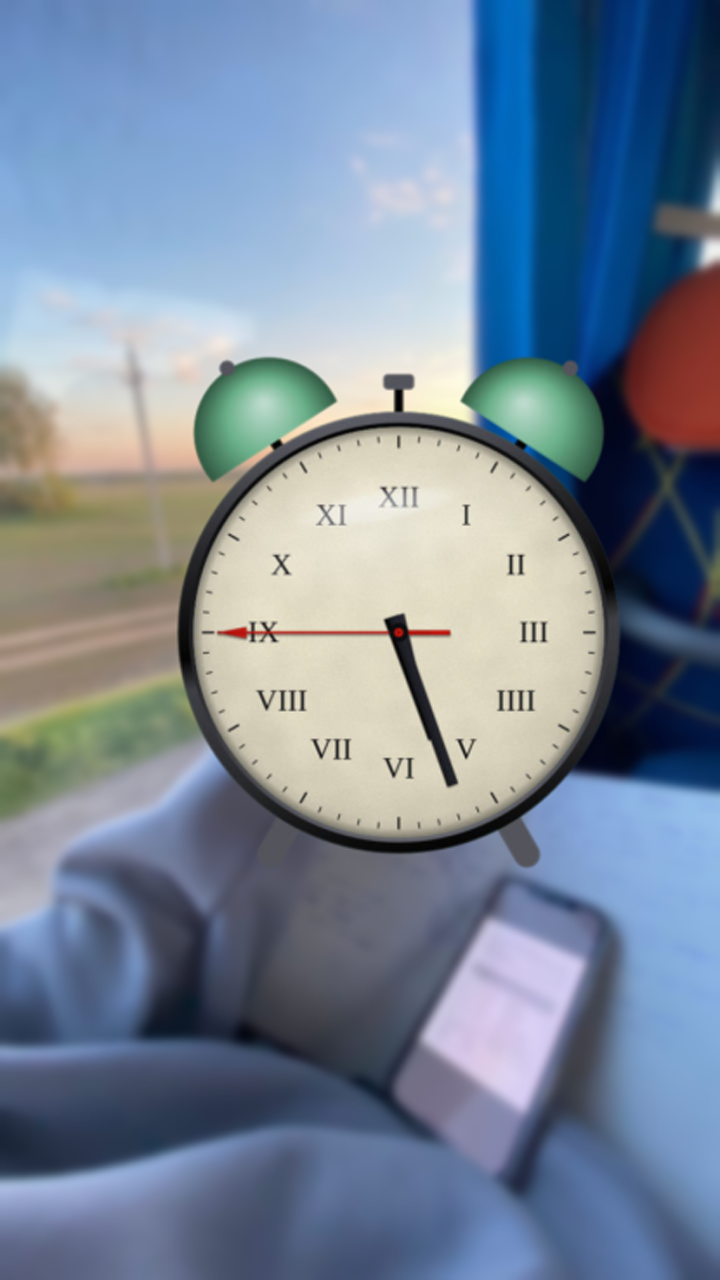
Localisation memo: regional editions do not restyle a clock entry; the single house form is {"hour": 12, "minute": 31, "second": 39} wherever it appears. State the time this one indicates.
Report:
{"hour": 5, "minute": 26, "second": 45}
